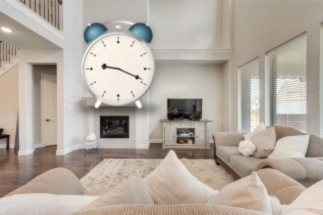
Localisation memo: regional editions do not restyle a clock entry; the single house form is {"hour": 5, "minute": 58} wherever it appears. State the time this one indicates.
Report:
{"hour": 9, "minute": 19}
